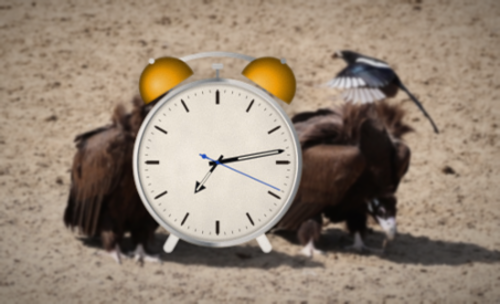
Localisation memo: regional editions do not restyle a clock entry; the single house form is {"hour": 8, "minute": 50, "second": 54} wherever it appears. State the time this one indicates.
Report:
{"hour": 7, "minute": 13, "second": 19}
